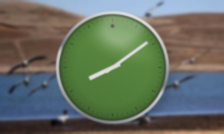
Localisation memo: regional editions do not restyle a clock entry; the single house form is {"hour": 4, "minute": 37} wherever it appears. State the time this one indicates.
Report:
{"hour": 8, "minute": 9}
